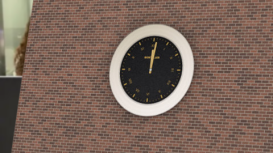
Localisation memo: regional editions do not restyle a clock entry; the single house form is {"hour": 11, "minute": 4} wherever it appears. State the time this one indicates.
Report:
{"hour": 12, "minute": 1}
